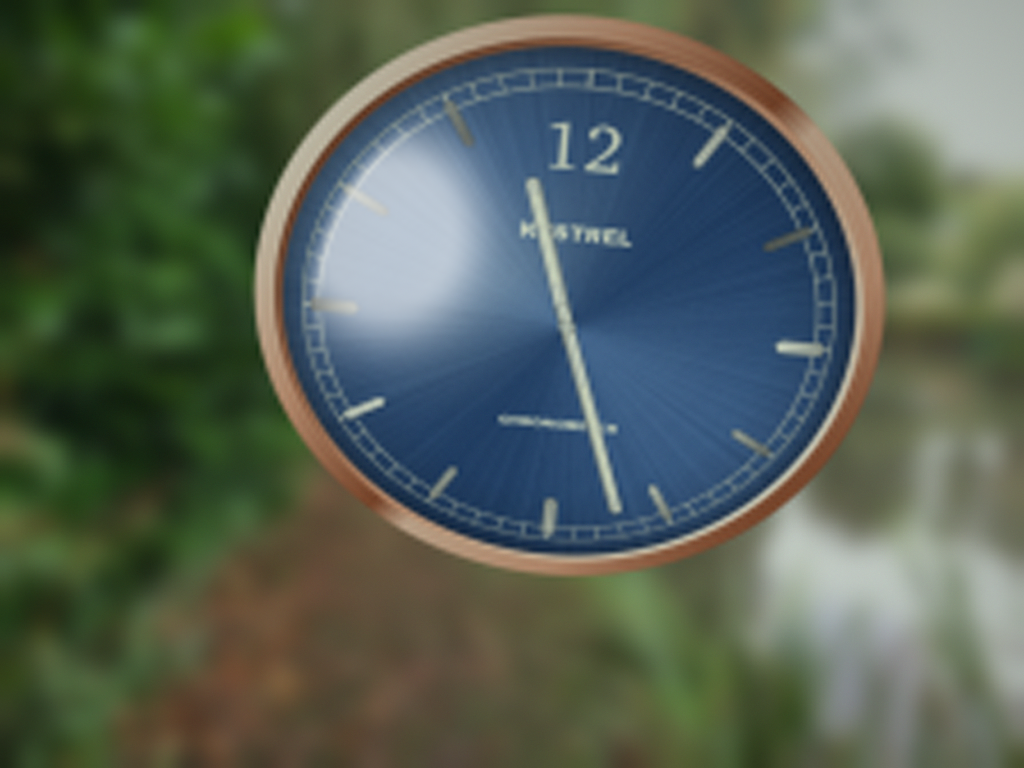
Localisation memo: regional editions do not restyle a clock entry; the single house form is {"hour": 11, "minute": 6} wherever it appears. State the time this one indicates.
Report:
{"hour": 11, "minute": 27}
